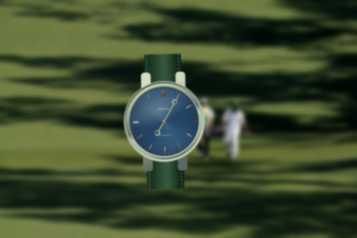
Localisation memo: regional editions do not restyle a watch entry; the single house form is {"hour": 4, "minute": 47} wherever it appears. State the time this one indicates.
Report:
{"hour": 7, "minute": 5}
